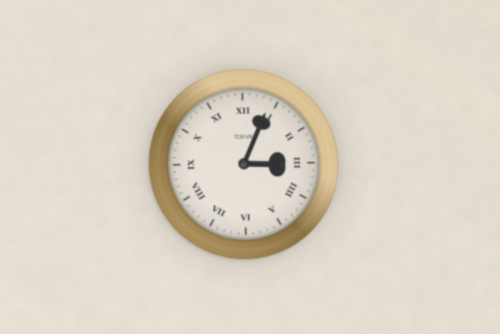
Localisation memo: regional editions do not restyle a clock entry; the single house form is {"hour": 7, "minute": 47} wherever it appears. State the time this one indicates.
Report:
{"hour": 3, "minute": 4}
